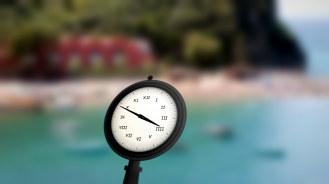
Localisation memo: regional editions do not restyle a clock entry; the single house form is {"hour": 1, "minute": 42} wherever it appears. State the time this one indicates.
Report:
{"hour": 3, "minute": 49}
